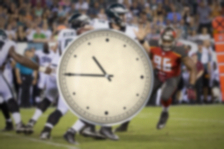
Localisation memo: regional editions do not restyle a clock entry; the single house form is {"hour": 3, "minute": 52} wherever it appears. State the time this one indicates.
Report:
{"hour": 10, "minute": 45}
